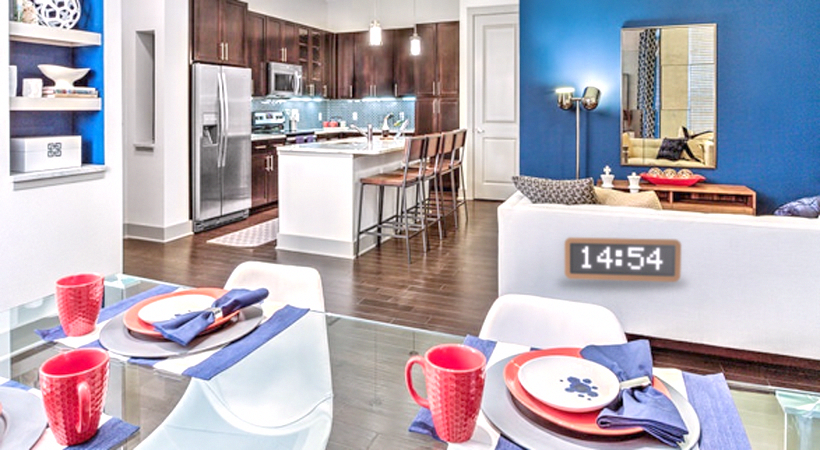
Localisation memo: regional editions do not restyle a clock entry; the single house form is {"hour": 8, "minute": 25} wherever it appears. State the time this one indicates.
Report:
{"hour": 14, "minute": 54}
